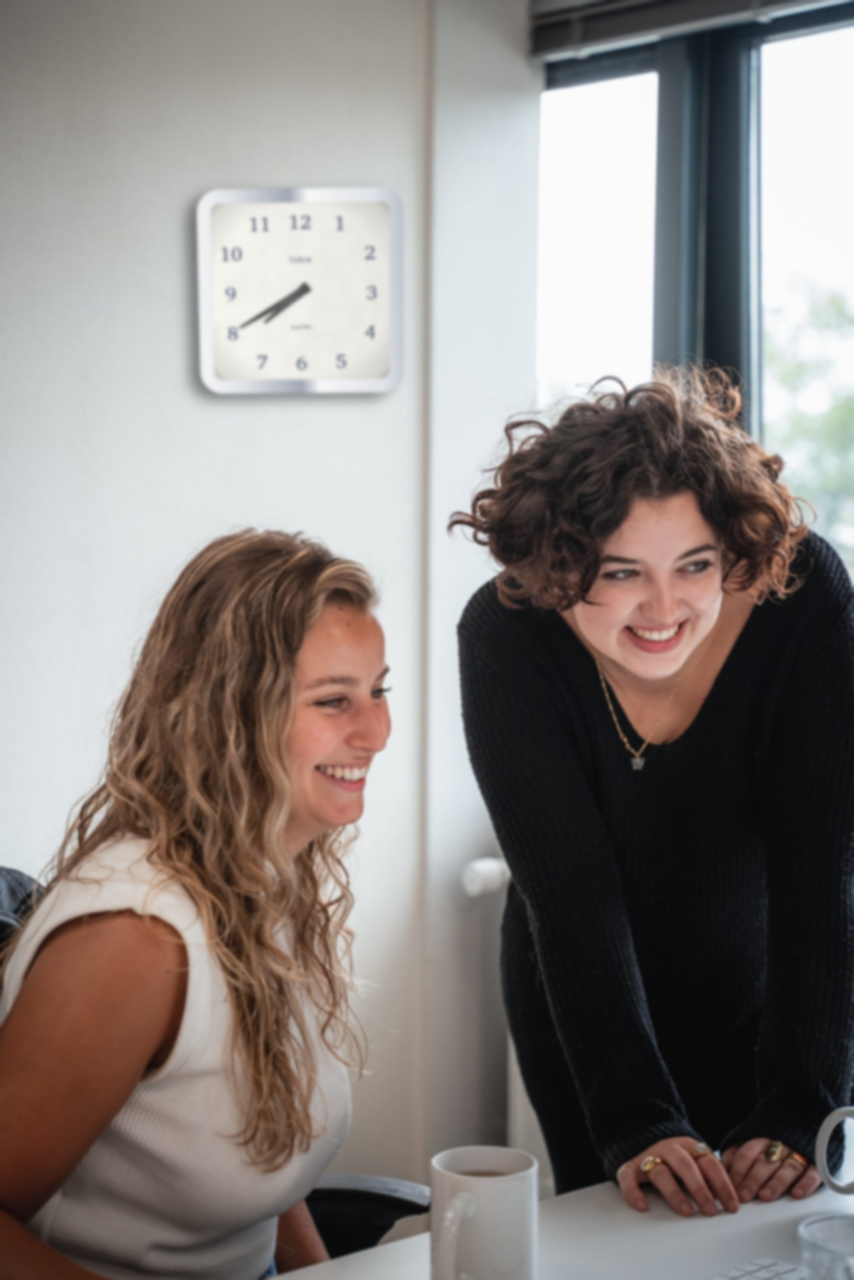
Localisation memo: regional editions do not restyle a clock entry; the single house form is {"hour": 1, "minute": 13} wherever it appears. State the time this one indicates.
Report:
{"hour": 7, "minute": 40}
